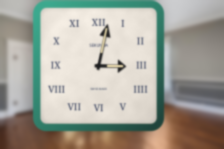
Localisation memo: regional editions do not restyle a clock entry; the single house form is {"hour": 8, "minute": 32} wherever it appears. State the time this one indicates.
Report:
{"hour": 3, "minute": 2}
